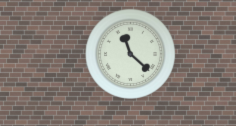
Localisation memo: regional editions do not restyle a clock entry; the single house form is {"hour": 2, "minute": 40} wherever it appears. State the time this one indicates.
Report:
{"hour": 11, "minute": 22}
